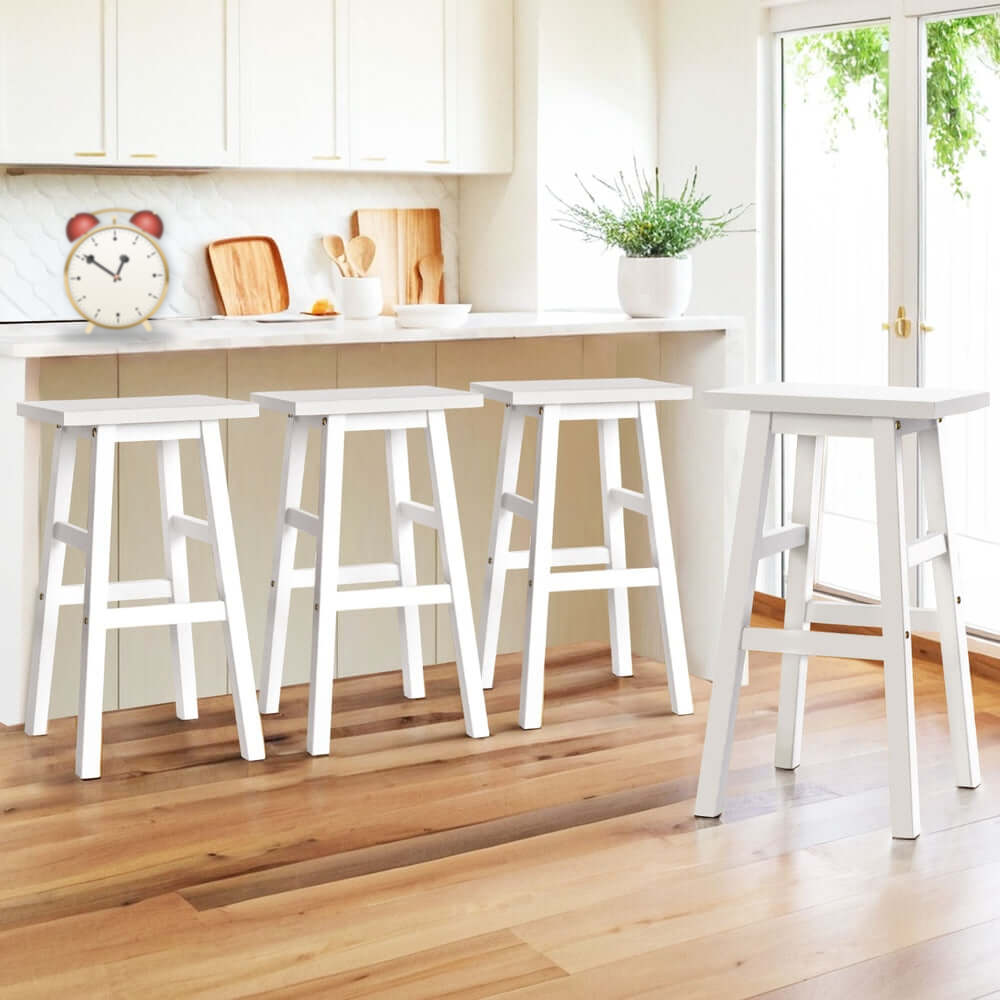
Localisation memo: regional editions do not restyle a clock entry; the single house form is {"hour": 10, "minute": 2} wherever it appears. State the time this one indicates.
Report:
{"hour": 12, "minute": 51}
